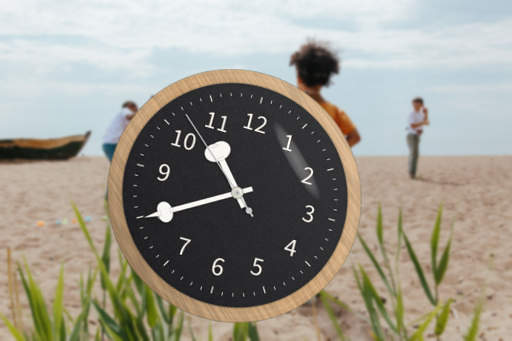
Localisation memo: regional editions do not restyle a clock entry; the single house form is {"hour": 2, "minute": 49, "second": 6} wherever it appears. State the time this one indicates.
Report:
{"hour": 10, "minute": 39, "second": 52}
